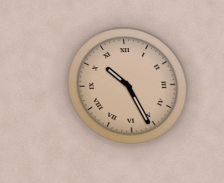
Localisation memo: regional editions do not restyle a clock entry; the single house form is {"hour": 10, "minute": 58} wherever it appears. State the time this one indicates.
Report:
{"hour": 10, "minute": 26}
